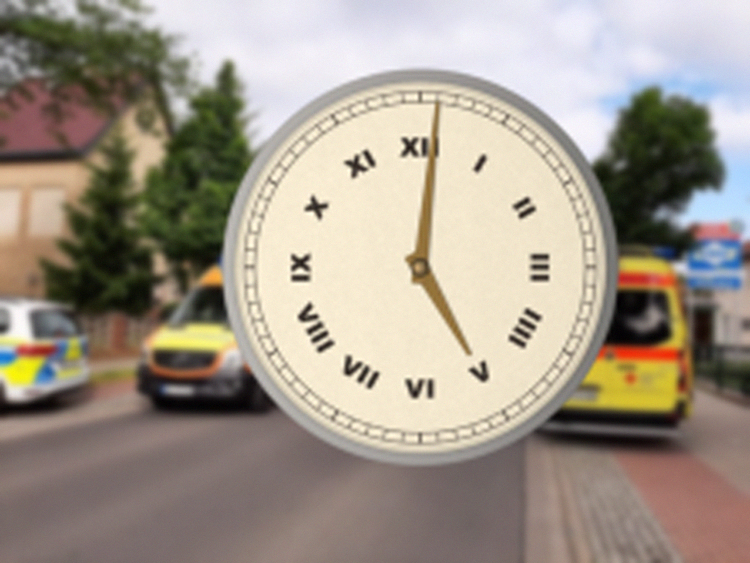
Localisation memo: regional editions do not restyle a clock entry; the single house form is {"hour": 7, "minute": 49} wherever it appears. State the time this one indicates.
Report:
{"hour": 5, "minute": 1}
